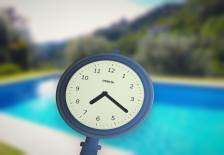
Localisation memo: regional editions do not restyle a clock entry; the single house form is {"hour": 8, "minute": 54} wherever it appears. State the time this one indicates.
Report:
{"hour": 7, "minute": 20}
